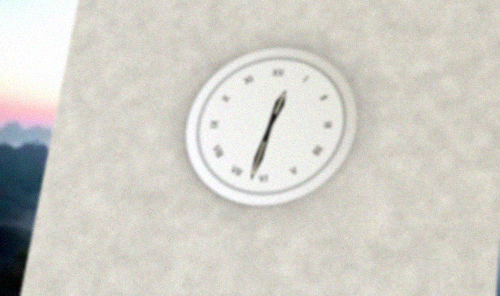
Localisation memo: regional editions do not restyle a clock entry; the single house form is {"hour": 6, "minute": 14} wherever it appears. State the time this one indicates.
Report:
{"hour": 12, "minute": 32}
